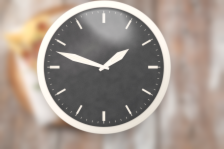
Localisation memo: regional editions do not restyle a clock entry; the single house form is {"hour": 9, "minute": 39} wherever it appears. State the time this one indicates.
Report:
{"hour": 1, "minute": 48}
